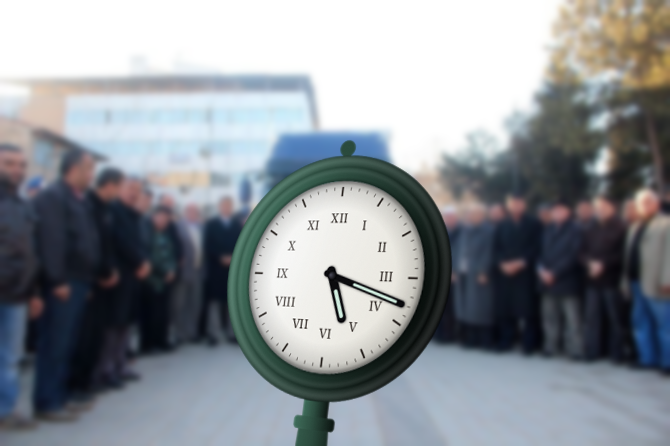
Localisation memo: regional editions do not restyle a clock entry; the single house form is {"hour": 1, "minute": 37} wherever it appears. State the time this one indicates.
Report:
{"hour": 5, "minute": 18}
